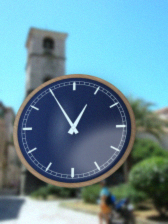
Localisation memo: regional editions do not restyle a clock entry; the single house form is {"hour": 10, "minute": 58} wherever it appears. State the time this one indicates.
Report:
{"hour": 12, "minute": 55}
